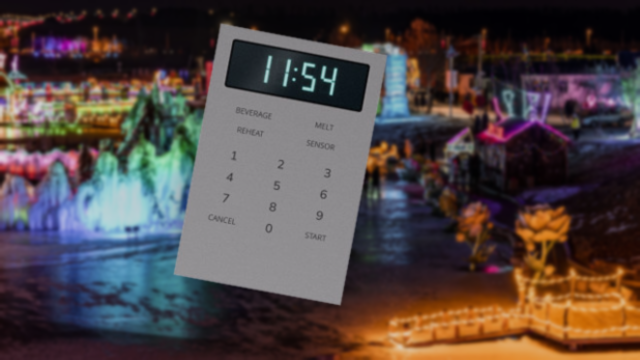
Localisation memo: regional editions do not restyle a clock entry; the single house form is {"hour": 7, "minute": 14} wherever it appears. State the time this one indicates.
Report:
{"hour": 11, "minute": 54}
